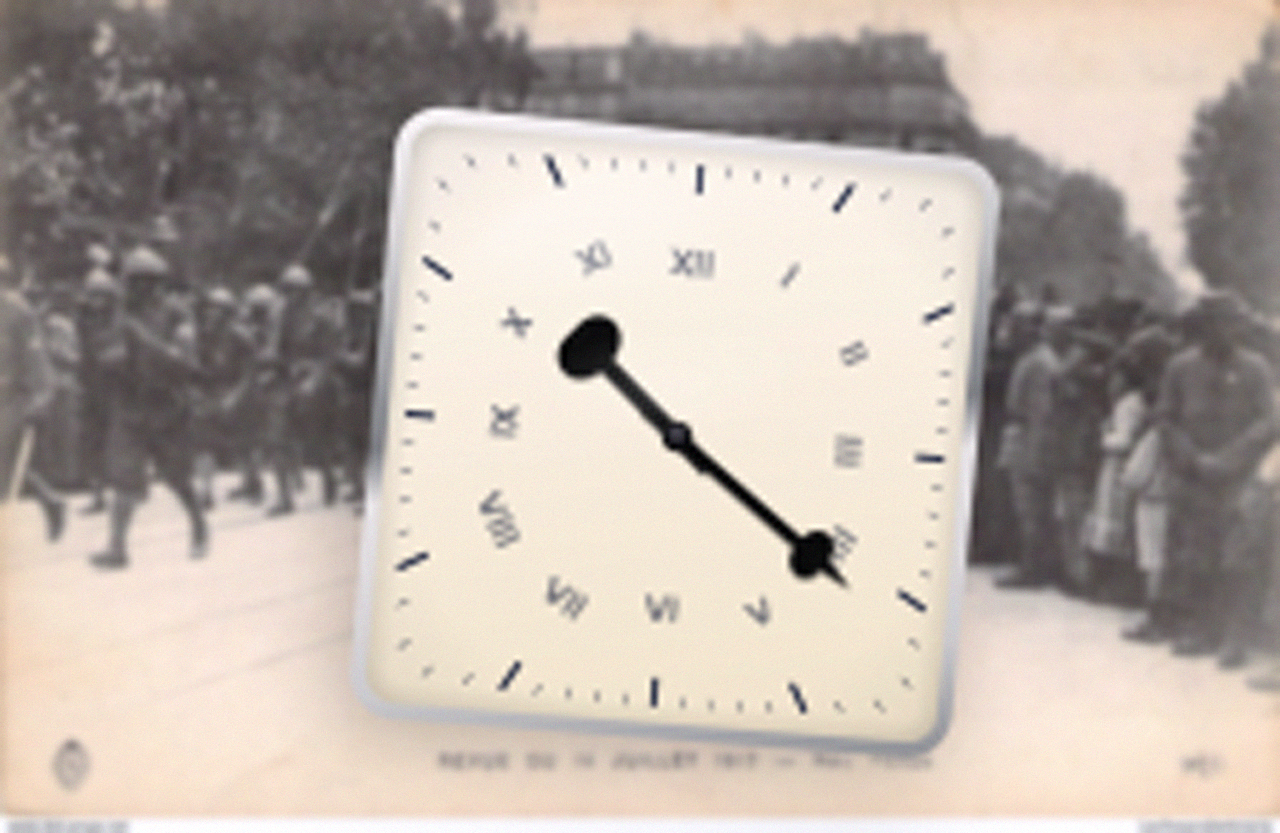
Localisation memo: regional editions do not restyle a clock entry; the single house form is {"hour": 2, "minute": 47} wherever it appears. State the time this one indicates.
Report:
{"hour": 10, "minute": 21}
